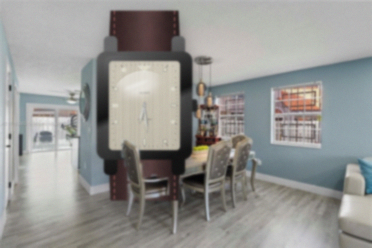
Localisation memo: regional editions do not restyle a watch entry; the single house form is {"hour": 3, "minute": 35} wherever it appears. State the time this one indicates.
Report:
{"hour": 6, "minute": 29}
